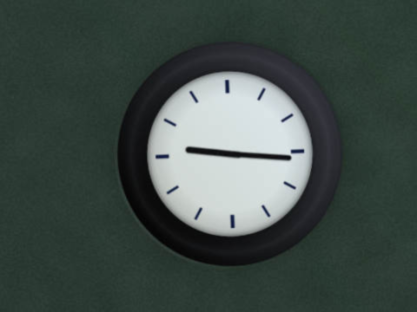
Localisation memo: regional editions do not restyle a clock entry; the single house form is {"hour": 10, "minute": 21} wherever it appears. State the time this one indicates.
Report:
{"hour": 9, "minute": 16}
